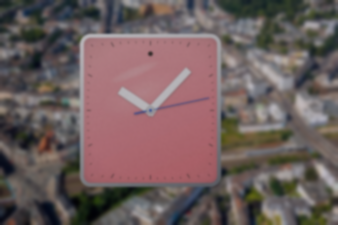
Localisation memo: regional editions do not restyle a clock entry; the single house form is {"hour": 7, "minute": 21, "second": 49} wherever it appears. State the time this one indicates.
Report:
{"hour": 10, "minute": 7, "second": 13}
